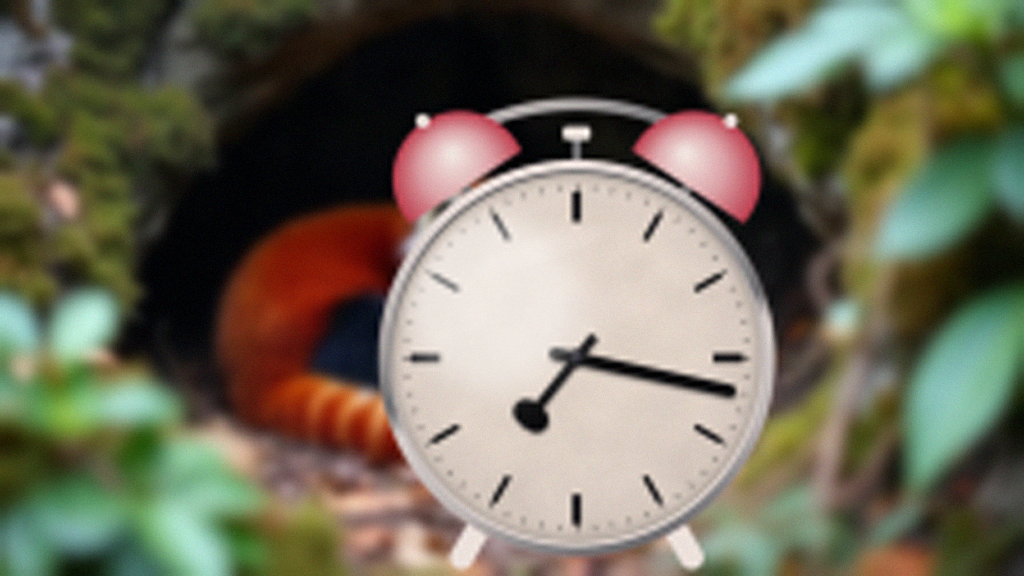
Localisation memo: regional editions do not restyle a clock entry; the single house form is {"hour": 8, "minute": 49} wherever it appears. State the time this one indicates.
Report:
{"hour": 7, "minute": 17}
